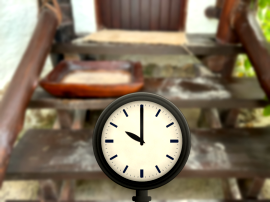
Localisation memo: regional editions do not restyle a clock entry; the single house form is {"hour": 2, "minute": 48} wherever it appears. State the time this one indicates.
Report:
{"hour": 10, "minute": 0}
